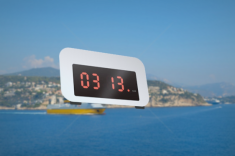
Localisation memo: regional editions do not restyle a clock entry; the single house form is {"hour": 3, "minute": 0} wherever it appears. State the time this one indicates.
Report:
{"hour": 3, "minute": 13}
